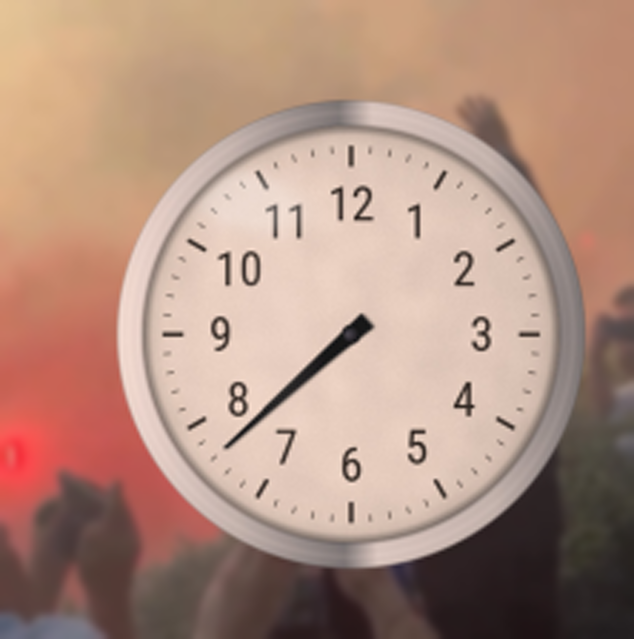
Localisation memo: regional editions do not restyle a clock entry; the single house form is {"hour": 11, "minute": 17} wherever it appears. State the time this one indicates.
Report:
{"hour": 7, "minute": 38}
